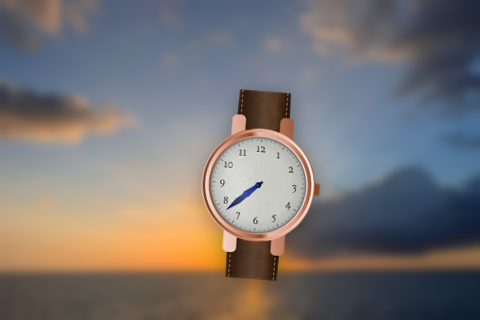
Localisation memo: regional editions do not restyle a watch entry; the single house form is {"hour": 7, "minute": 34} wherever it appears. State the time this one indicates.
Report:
{"hour": 7, "minute": 38}
